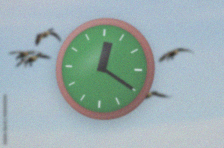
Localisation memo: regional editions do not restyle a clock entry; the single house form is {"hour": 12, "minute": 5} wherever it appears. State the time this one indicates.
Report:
{"hour": 12, "minute": 20}
